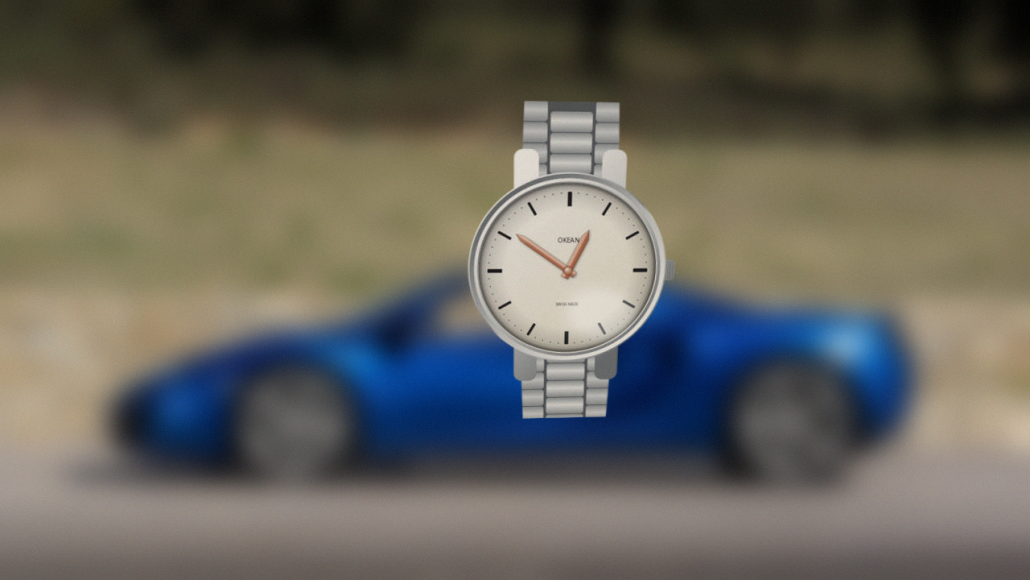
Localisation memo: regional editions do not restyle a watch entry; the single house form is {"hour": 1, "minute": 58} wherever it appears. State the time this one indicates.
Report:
{"hour": 12, "minute": 51}
